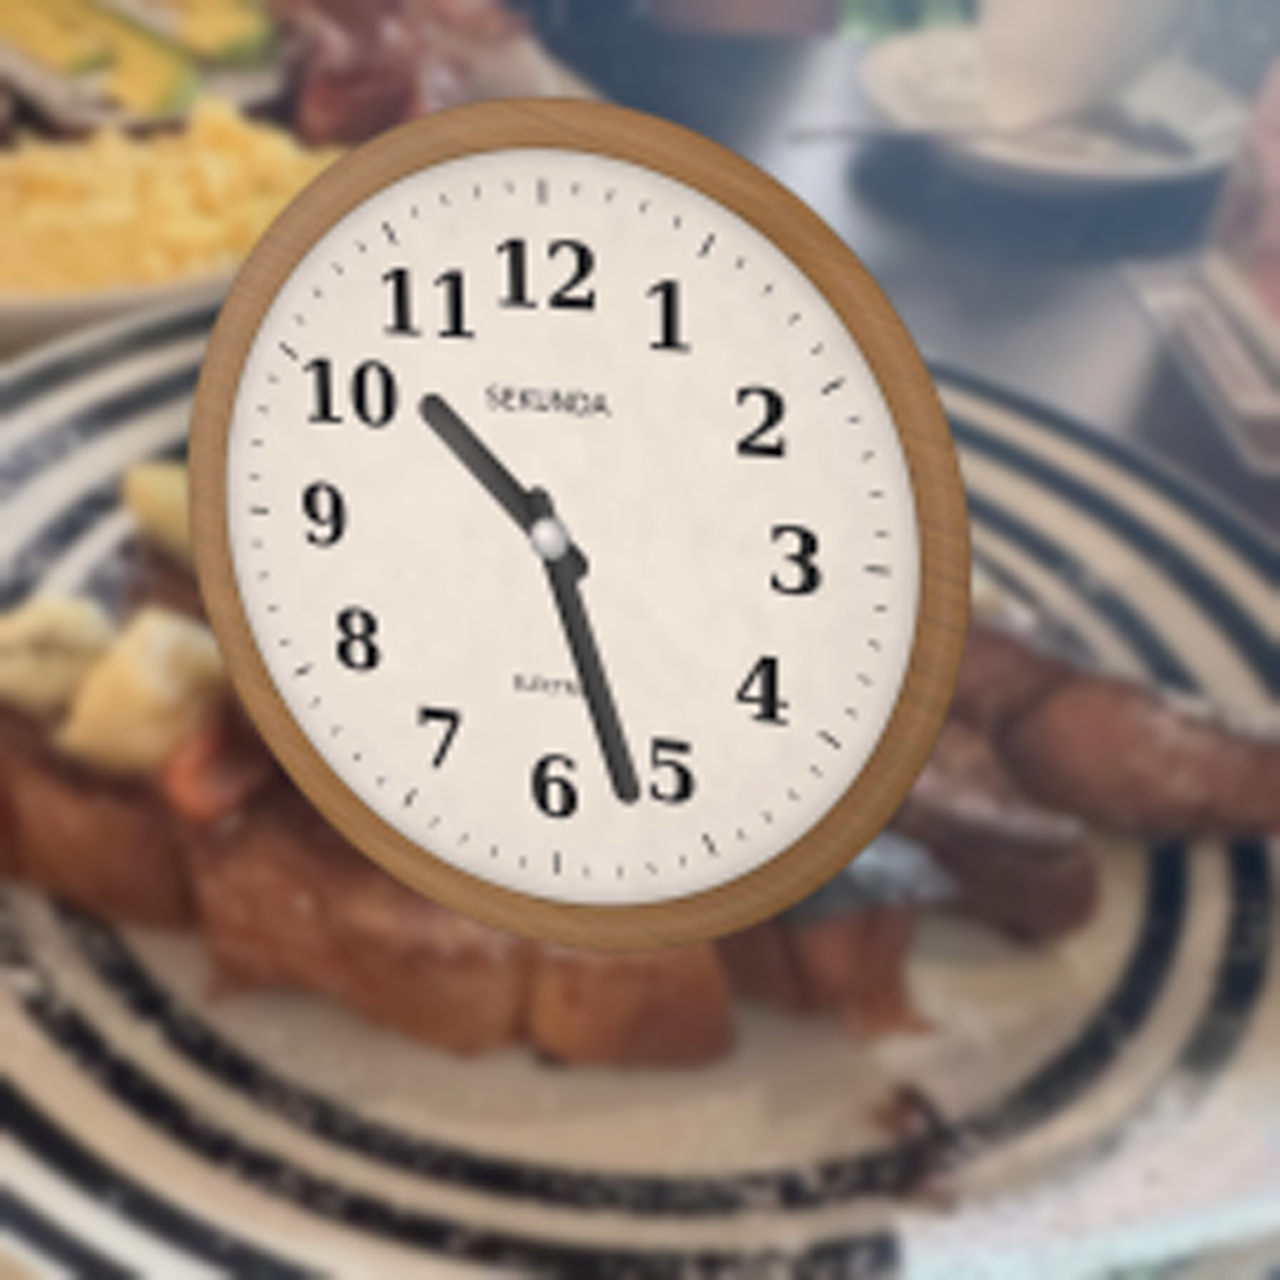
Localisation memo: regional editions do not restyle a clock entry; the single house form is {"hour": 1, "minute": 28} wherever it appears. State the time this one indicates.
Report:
{"hour": 10, "minute": 27}
